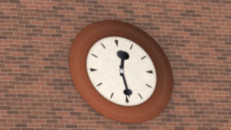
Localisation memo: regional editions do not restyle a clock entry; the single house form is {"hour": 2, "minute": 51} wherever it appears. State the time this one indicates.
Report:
{"hour": 12, "minute": 29}
